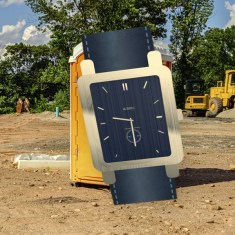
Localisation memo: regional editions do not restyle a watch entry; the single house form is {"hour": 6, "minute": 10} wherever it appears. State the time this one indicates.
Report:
{"hour": 9, "minute": 30}
